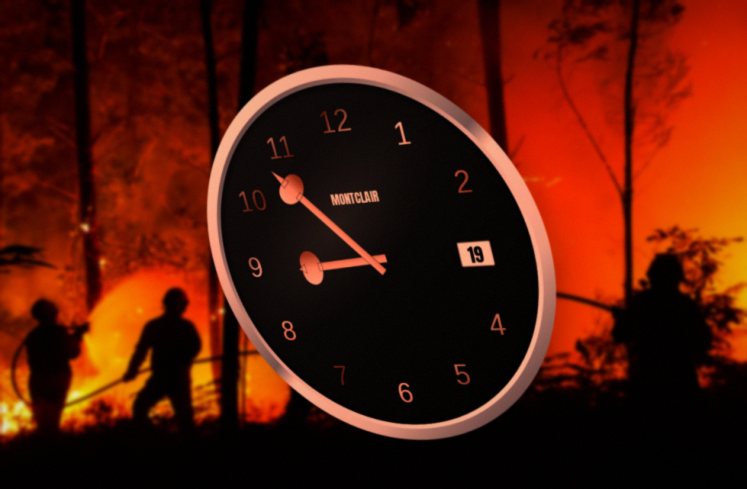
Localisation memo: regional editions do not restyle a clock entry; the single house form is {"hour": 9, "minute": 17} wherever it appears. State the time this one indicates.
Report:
{"hour": 8, "minute": 53}
